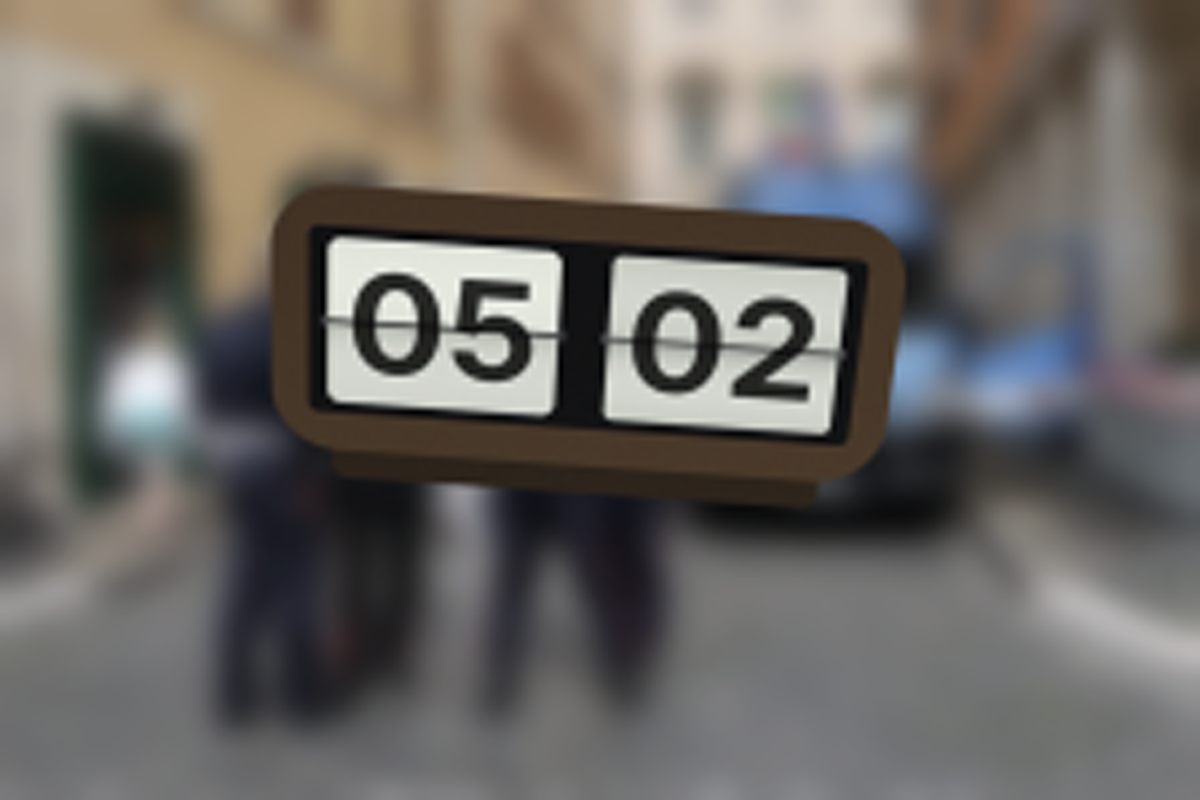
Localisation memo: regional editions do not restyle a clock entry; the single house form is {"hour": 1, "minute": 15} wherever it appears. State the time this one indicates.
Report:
{"hour": 5, "minute": 2}
